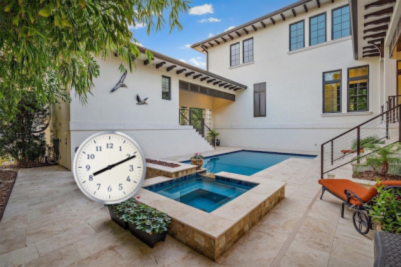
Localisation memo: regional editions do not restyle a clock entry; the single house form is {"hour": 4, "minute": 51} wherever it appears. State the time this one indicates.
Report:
{"hour": 8, "minute": 11}
